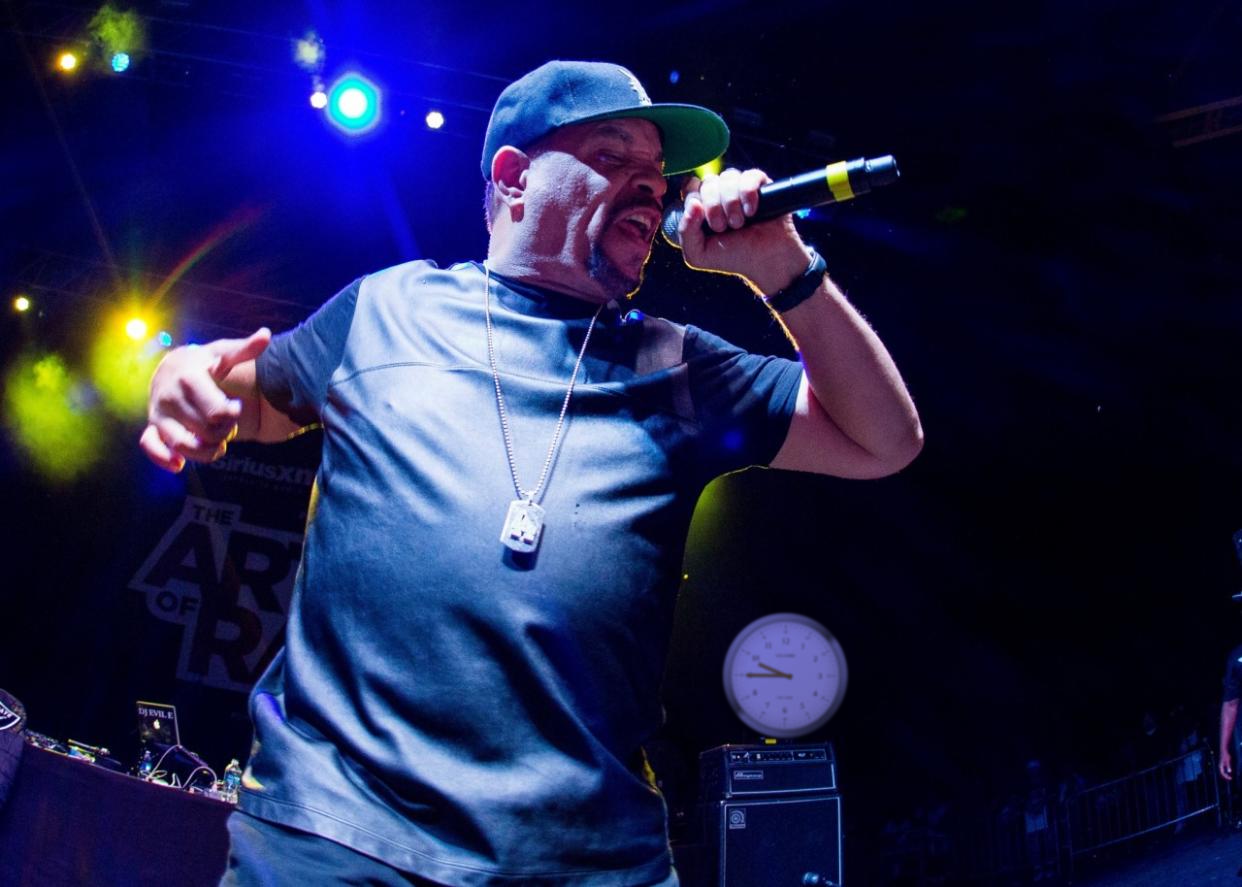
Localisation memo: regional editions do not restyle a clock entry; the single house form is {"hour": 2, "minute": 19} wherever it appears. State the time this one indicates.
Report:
{"hour": 9, "minute": 45}
